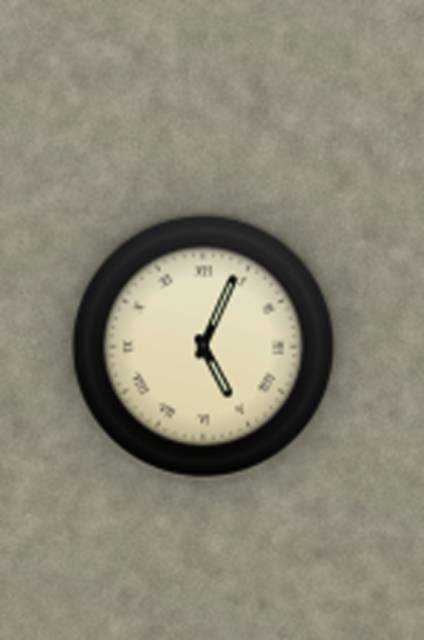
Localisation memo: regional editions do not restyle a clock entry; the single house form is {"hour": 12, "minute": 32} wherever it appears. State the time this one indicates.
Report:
{"hour": 5, "minute": 4}
